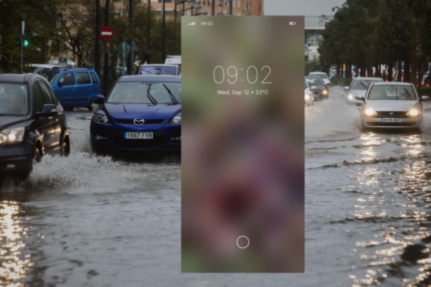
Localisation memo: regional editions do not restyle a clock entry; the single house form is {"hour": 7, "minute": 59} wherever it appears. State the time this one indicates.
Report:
{"hour": 9, "minute": 2}
